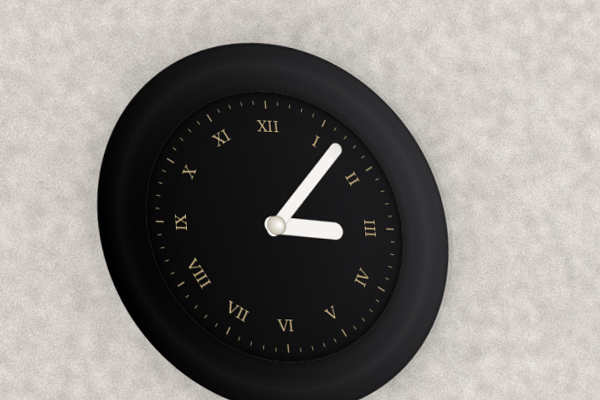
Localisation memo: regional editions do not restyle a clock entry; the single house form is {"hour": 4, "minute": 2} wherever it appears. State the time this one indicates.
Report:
{"hour": 3, "minute": 7}
